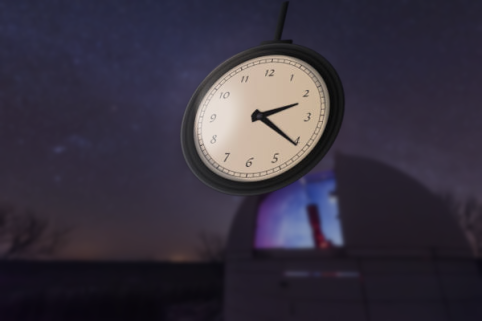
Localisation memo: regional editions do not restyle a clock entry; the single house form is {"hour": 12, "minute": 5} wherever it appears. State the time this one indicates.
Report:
{"hour": 2, "minute": 21}
